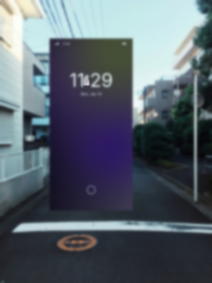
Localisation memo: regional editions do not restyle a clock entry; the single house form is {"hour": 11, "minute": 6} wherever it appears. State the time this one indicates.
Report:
{"hour": 11, "minute": 29}
